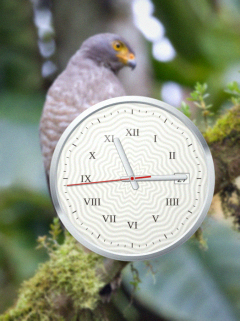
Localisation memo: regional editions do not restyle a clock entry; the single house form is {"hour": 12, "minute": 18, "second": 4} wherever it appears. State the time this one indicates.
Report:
{"hour": 11, "minute": 14, "second": 44}
